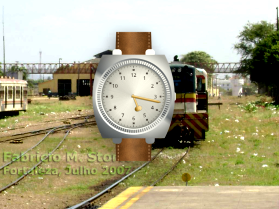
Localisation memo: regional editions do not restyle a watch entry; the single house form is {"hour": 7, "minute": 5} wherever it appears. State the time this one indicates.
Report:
{"hour": 5, "minute": 17}
